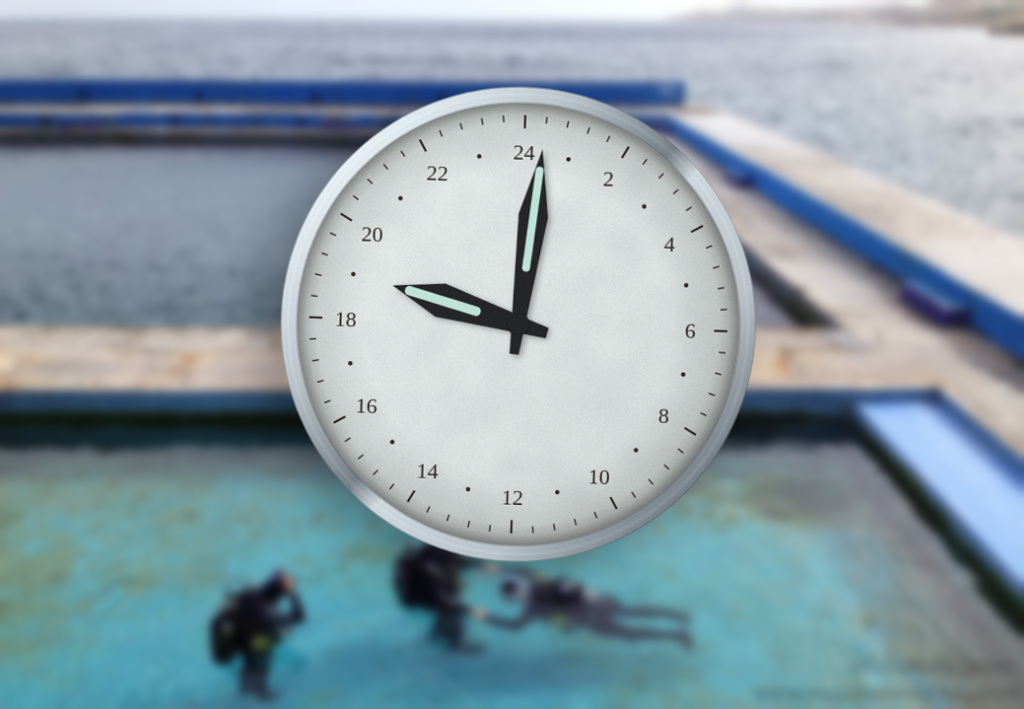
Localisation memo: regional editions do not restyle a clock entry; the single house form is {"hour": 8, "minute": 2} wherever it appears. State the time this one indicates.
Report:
{"hour": 19, "minute": 1}
